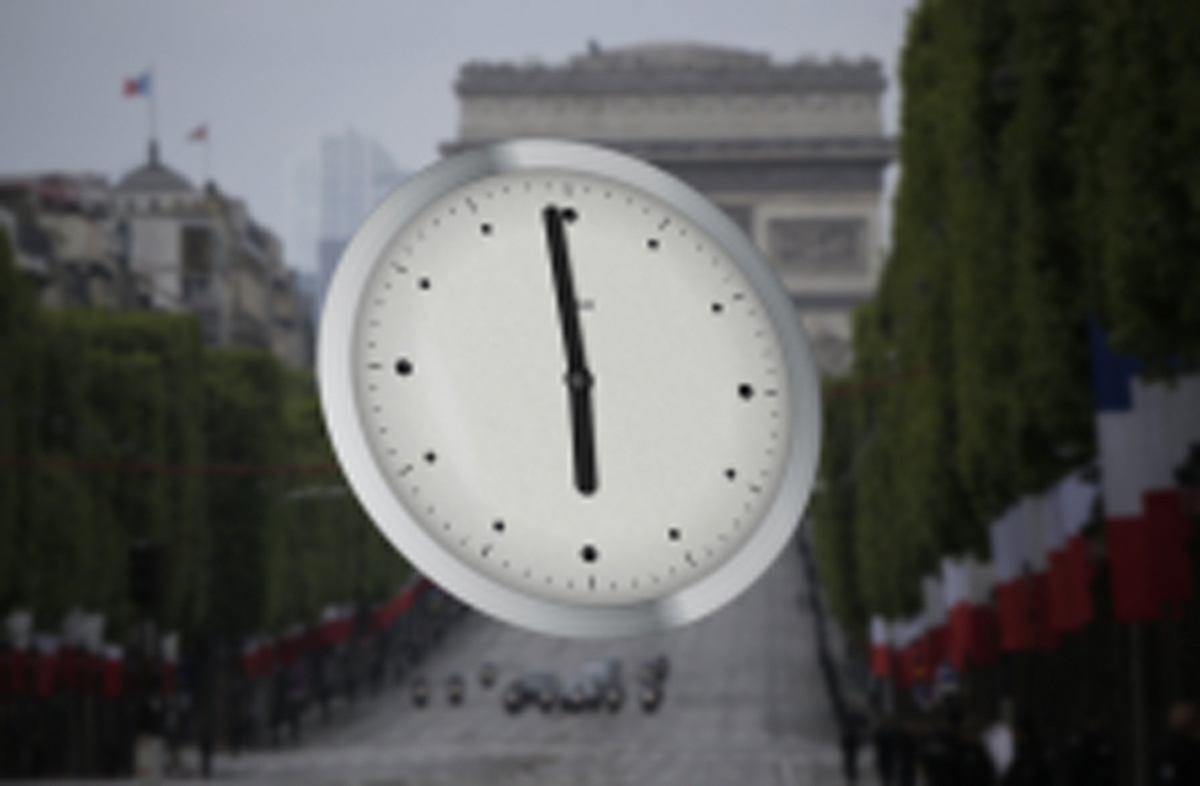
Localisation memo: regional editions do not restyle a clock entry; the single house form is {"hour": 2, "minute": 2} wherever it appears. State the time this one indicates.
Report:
{"hour": 5, "minute": 59}
